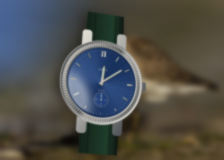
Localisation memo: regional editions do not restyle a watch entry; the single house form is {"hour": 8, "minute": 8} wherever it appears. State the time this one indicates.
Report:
{"hour": 12, "minute": 9}
